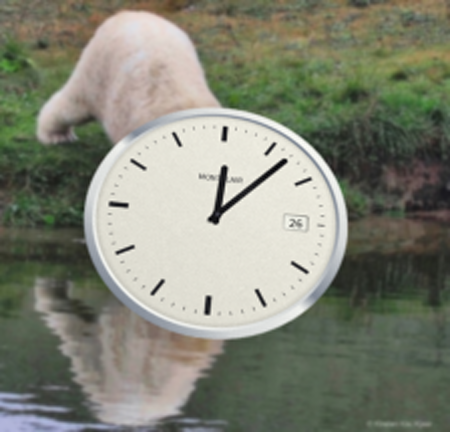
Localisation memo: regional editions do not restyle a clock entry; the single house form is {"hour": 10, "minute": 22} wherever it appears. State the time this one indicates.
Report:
{"hour": 12, "minute": 7}
